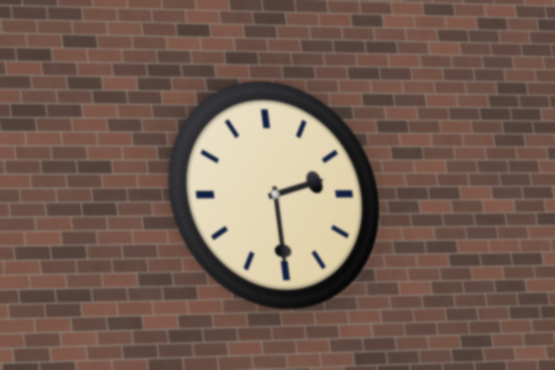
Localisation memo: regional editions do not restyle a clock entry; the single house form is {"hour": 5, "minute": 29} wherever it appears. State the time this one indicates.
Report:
{"hour": 2, "minute": 30}
